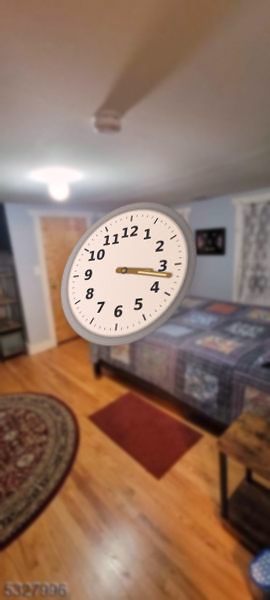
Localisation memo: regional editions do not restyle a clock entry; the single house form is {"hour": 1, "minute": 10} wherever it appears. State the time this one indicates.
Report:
{"hour": 3, "minute": 17}
